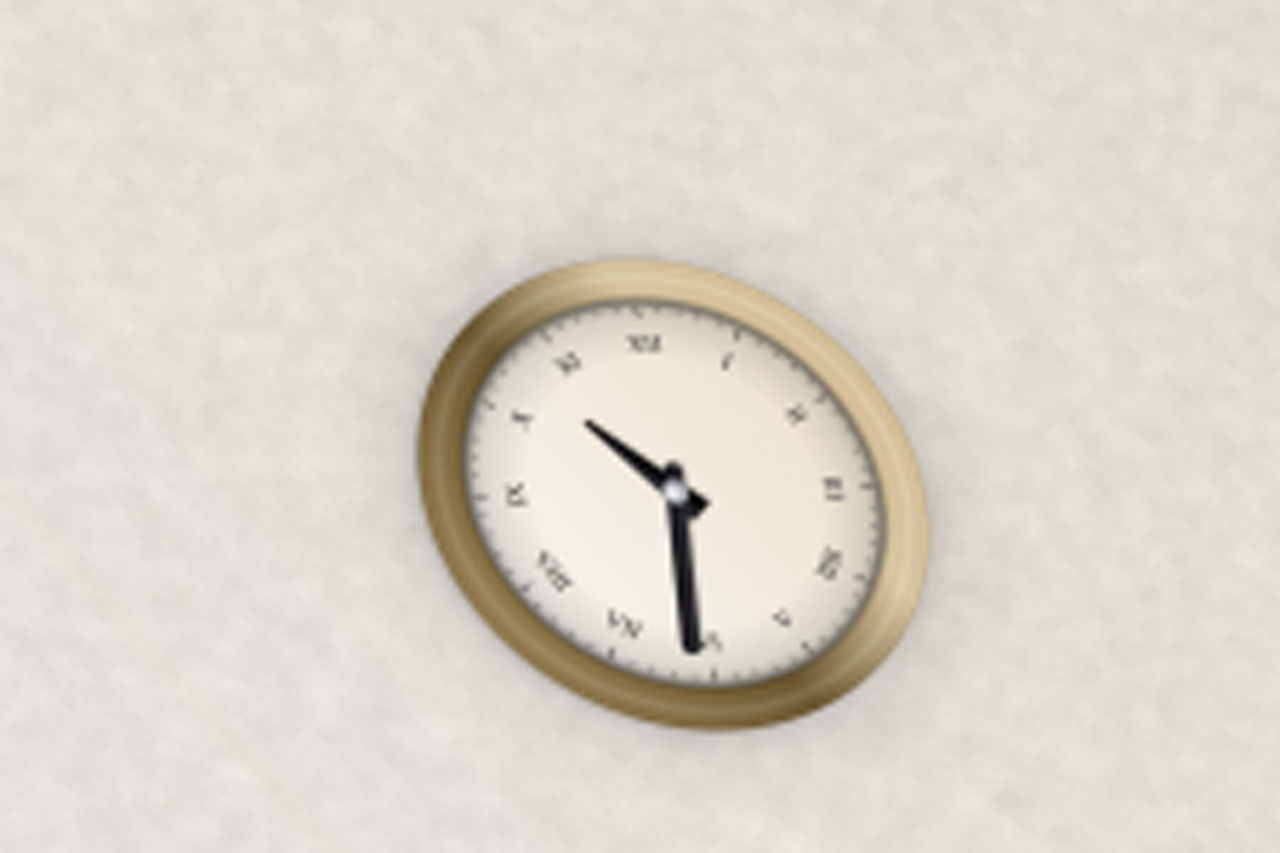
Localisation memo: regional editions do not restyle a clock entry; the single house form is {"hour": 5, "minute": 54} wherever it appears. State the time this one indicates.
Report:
{"hour": 10, "minute": 31}
